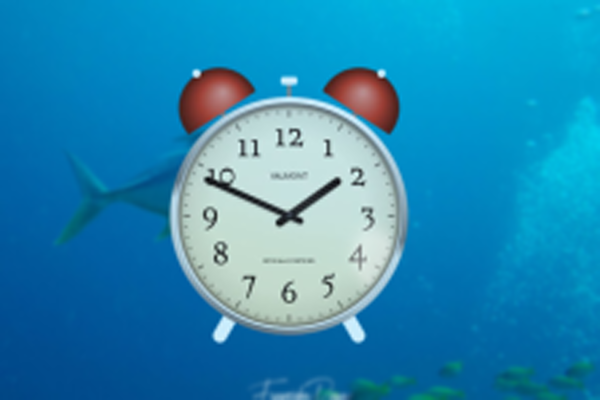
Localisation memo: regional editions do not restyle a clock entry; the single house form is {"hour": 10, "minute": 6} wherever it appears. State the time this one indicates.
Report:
{"hour": 1, "minute": 49}
